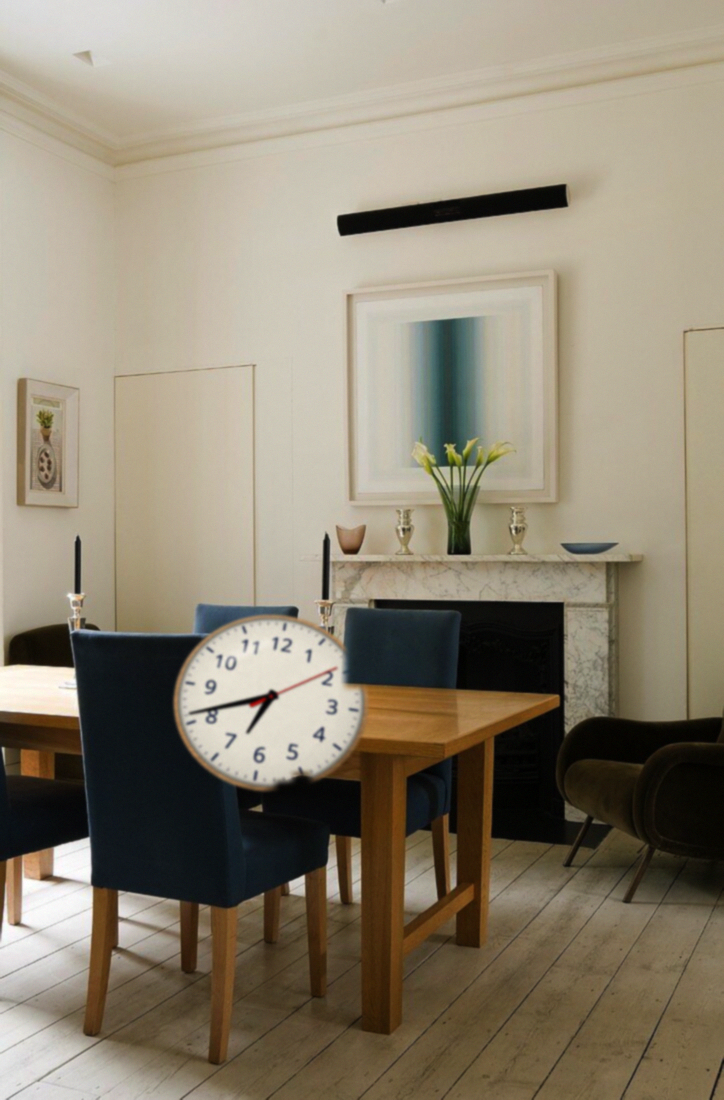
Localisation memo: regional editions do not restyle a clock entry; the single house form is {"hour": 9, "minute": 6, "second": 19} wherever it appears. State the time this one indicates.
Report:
{"hour": 6, "minute": 41, "second": 9}
